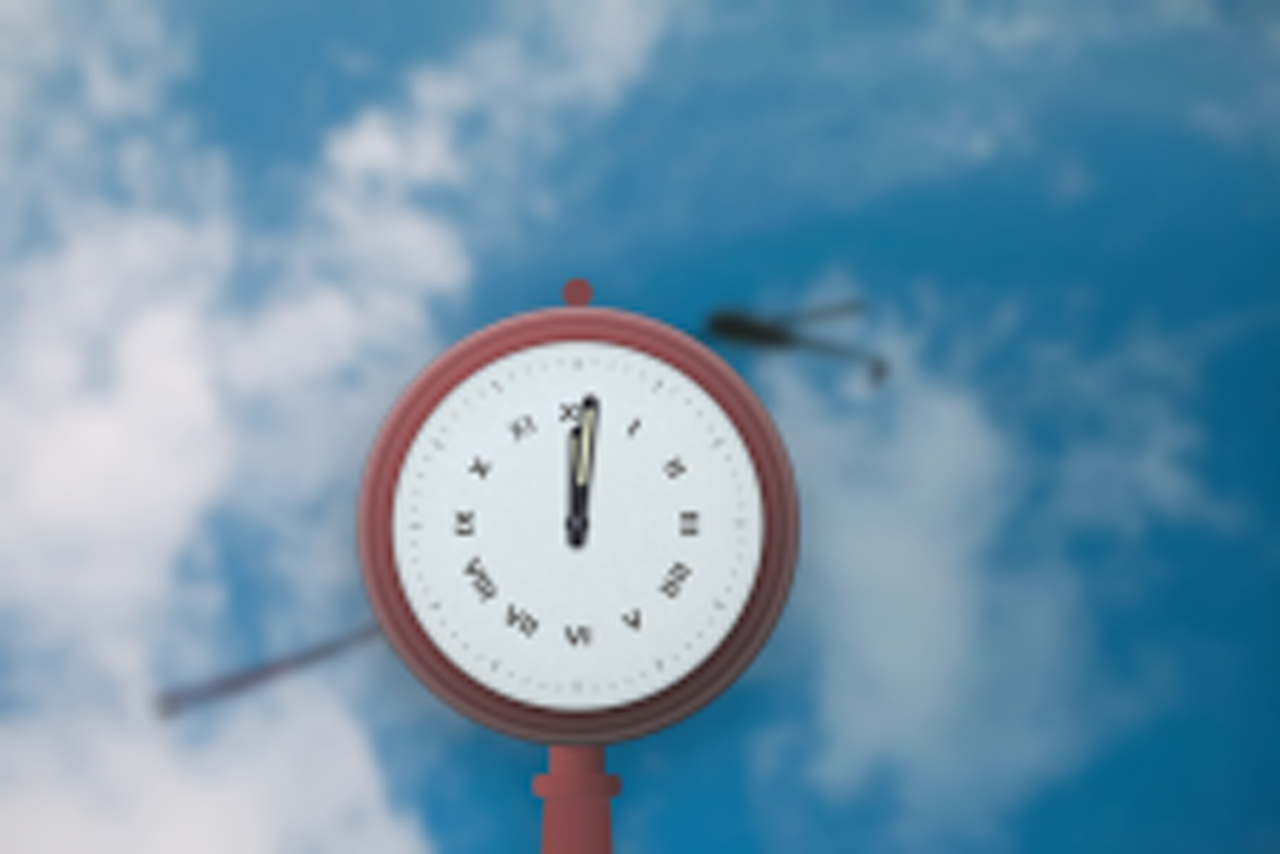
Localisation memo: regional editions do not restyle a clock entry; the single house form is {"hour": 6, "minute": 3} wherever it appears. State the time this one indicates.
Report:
{"hour": 12, "minute": 1}
